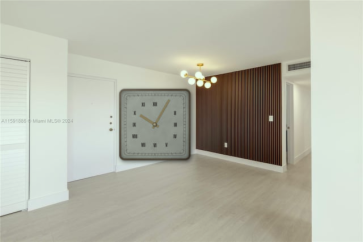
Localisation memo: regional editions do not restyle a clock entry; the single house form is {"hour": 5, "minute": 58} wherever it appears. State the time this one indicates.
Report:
{"hour": 10, "minute": 5}
